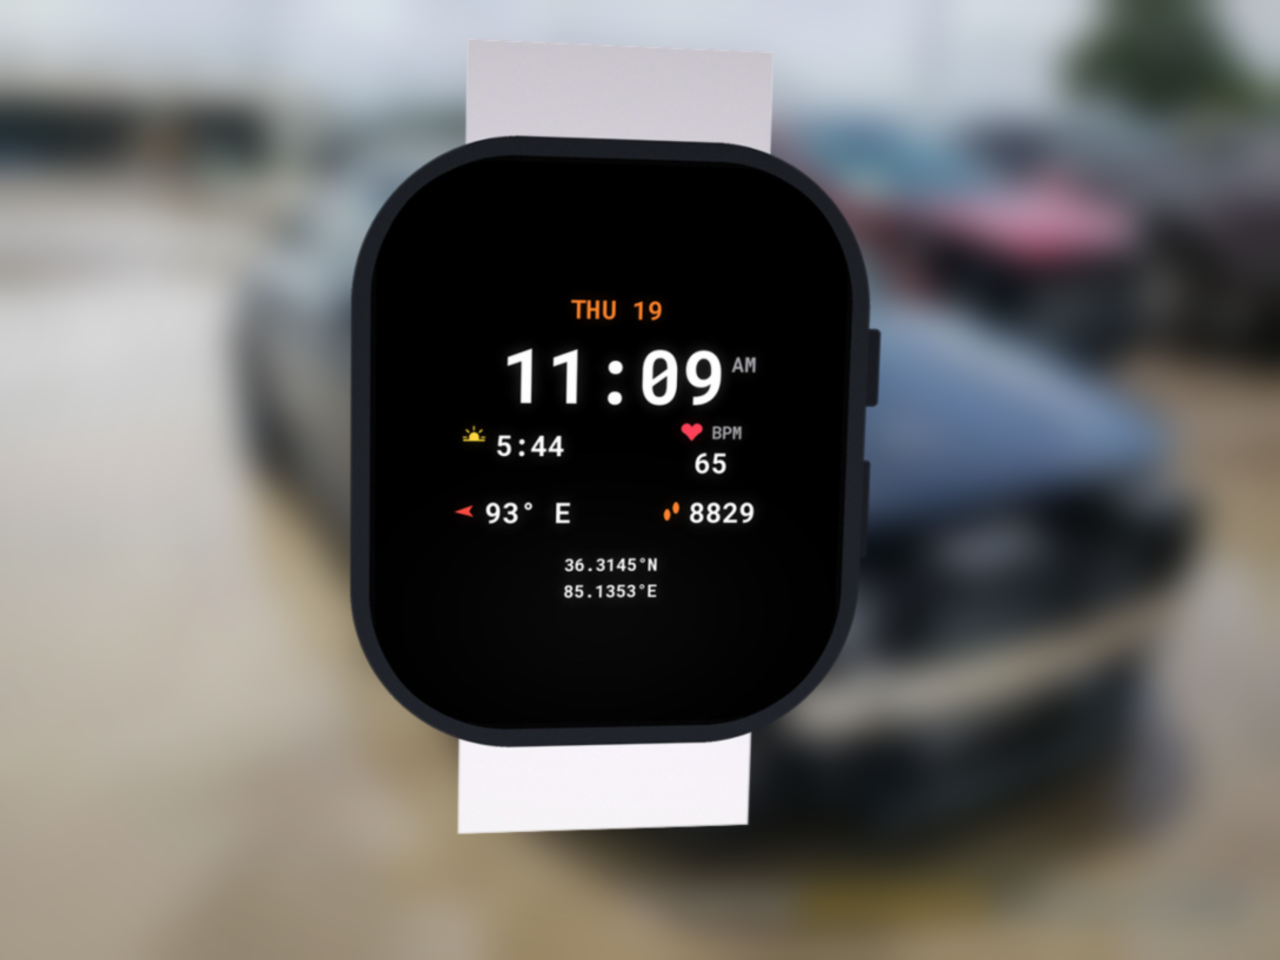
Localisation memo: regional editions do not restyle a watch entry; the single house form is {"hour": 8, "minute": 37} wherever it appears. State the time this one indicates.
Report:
{"hour": 11, "minute": 9}
